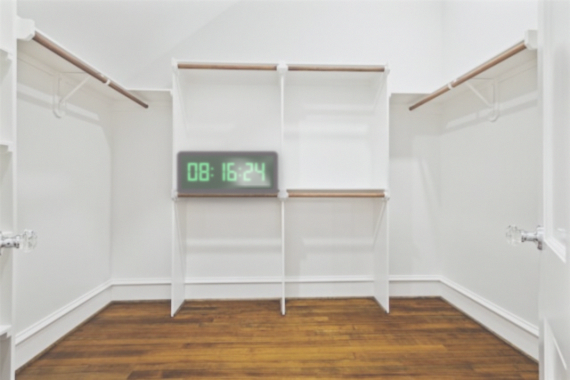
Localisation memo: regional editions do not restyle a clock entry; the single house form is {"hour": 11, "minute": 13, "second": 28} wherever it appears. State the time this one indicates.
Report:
{"hour": 8, "minute": 16, "second": 24}
